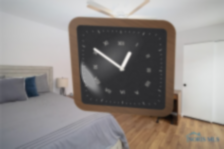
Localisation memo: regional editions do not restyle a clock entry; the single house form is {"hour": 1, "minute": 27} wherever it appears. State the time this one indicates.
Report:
{"hour": 12, "minute": 51}
